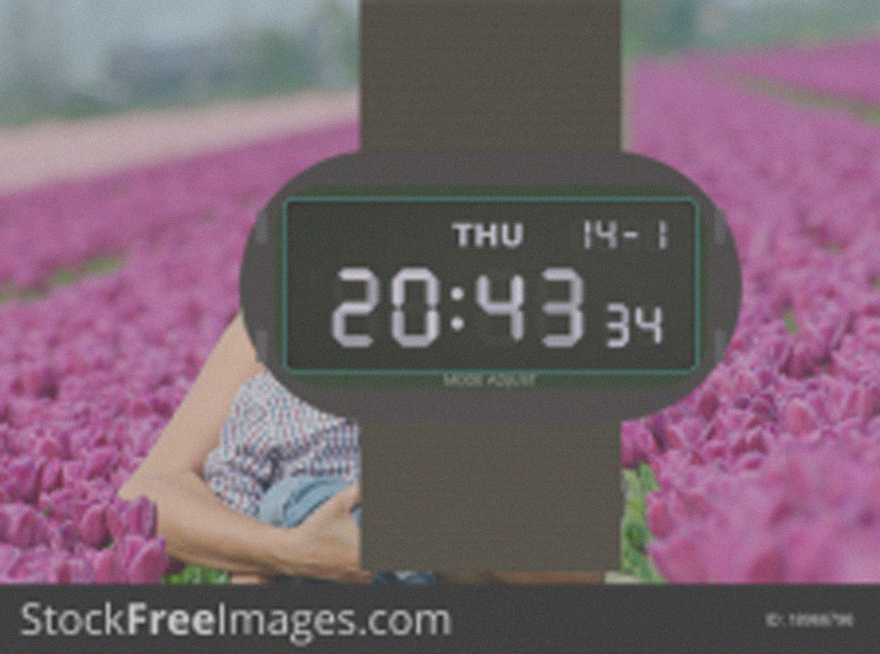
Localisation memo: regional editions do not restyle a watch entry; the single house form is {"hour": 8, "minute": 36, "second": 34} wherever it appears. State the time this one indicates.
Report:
{"hour": 20, "minute": 43, "second": 34}
